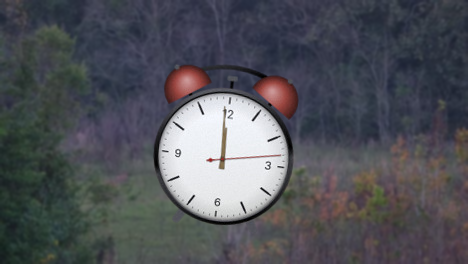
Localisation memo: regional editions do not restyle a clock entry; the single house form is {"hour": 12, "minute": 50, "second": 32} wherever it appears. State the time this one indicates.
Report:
{"hour": 11, "minute": 59, "second": 13}
